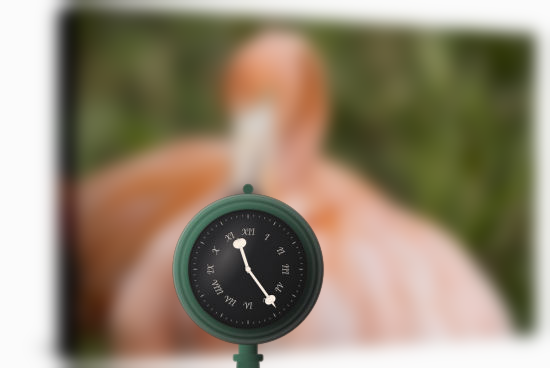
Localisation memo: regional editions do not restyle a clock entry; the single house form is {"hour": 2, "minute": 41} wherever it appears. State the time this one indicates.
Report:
{"hour": 11, "minute": 24}
